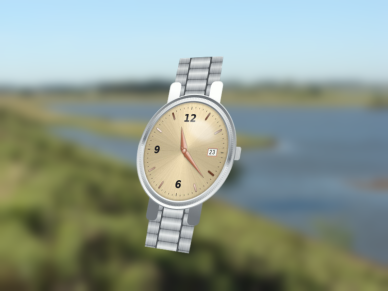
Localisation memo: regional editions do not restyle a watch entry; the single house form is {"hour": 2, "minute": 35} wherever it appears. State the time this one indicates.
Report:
{"hour": 11, "minute": 22}
